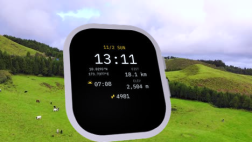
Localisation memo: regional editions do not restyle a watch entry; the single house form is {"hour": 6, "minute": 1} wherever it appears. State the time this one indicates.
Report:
{"hour": 13, "minute": 11}
